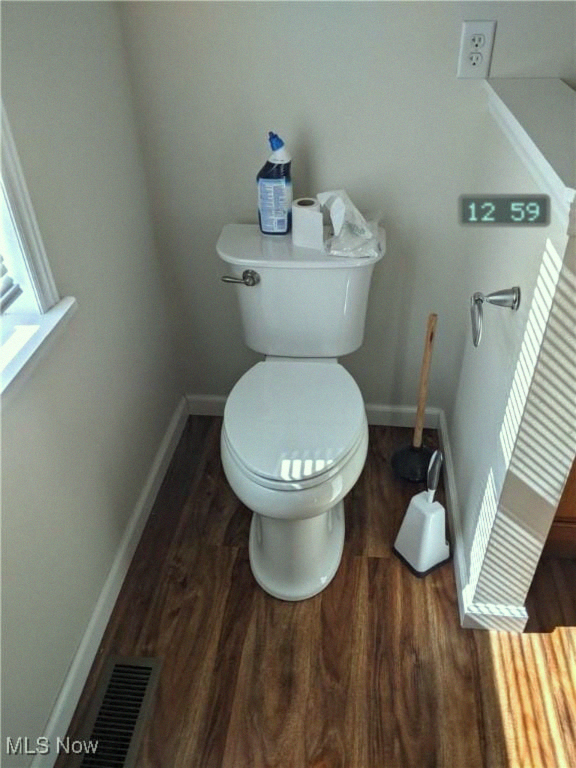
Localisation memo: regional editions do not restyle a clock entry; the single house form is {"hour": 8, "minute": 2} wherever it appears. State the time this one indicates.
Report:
{"hour": 12, "minute": 59}
